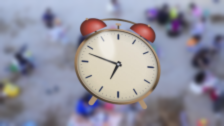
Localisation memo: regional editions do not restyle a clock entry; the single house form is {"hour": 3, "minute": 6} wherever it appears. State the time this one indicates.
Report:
{"hour": 6, "minute": 48}
